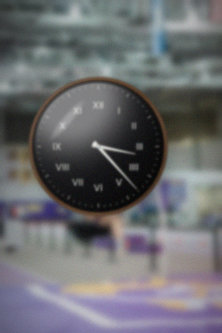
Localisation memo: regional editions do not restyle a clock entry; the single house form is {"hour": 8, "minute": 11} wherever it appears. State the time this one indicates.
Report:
{"hour": 3, "minute": 23}
